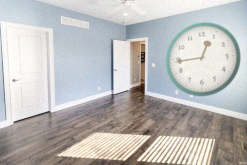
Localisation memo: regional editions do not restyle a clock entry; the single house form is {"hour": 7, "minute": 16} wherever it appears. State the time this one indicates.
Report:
{"hour": 12, "minute": 44}
